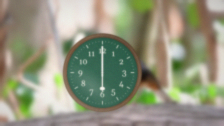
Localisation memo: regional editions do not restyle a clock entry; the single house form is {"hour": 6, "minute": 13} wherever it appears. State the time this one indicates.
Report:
{"hour": 6, "minute": 0}
